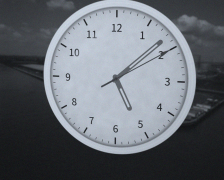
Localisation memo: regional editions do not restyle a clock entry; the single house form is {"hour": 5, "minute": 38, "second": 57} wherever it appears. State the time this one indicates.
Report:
{"hour": 5, "minute": 8, "second": 10}
